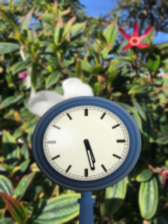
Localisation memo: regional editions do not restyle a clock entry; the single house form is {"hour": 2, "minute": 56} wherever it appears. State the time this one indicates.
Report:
{"hour": 5, "minute": 28}
